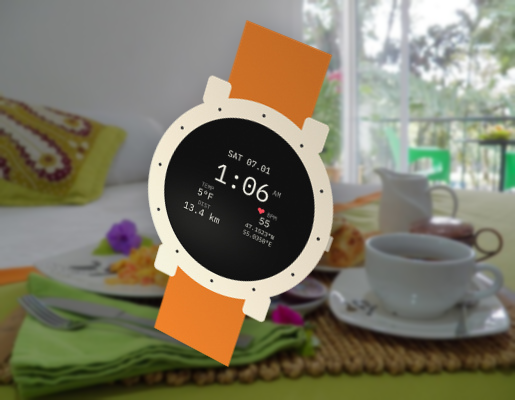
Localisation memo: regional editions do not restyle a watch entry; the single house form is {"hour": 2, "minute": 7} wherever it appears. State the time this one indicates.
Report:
{"hour": 1, "minute": 6}
